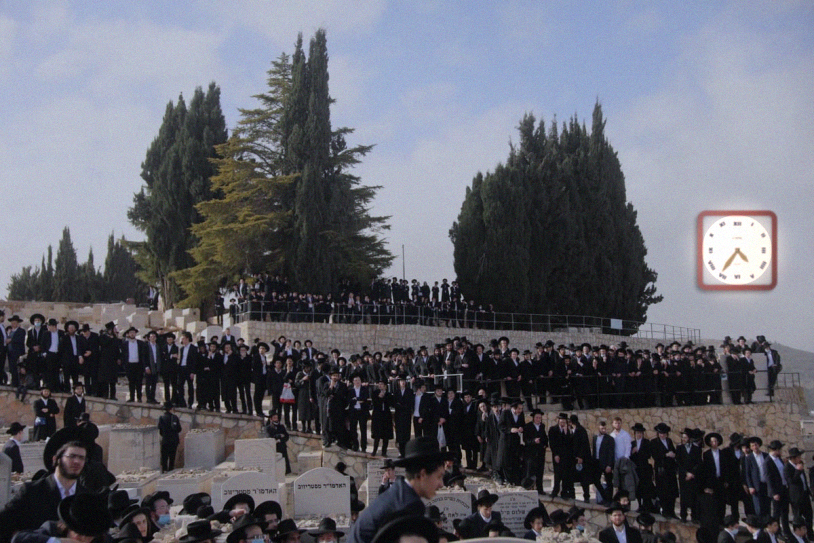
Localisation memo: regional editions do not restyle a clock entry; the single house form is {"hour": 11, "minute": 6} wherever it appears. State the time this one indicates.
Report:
{"hour": 4, "minute": 36}
